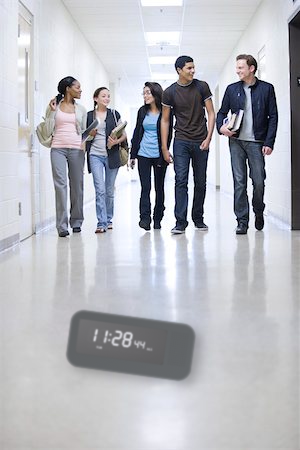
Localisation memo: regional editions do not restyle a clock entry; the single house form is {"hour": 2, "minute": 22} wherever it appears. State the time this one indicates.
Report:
{"hour": 11, "minute": 28}
